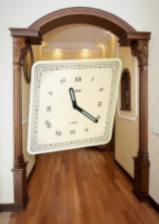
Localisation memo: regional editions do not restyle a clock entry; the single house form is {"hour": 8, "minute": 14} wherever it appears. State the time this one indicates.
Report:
{"hour": 11, "minute": 21}
